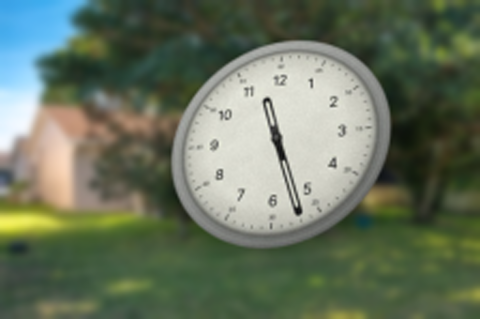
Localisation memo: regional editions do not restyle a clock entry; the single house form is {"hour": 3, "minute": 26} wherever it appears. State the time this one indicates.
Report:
{"hour": 11, "minute": 27}
